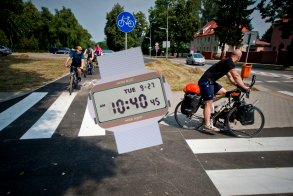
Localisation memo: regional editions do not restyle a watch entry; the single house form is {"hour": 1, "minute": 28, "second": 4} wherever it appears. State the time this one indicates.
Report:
{"hour": 10, "minute": 40, "second": 45}
